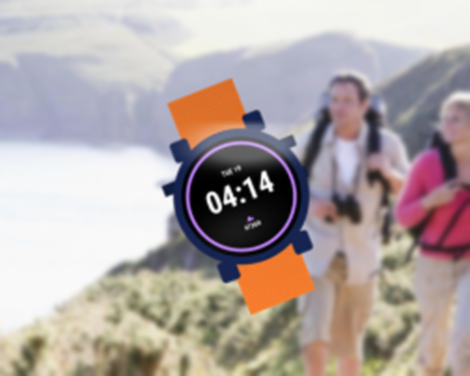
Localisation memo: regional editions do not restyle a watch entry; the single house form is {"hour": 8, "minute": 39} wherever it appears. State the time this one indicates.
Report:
{"hour": 4, "minute": 14}
